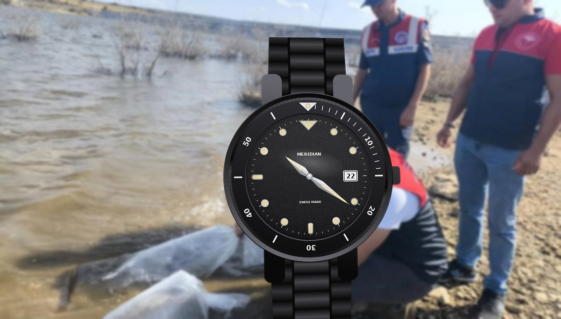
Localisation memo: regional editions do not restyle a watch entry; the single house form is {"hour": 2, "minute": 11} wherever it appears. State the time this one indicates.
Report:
{"hour": 10, "minute": 21}
